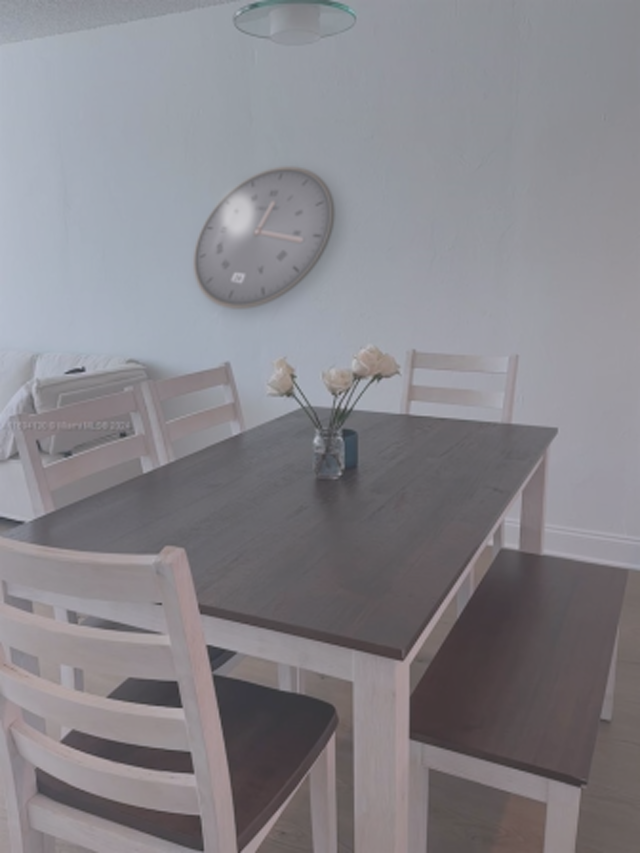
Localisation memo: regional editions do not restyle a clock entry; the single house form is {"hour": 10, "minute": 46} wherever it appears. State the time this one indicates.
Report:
{"hour": 12, "minute": 16}
